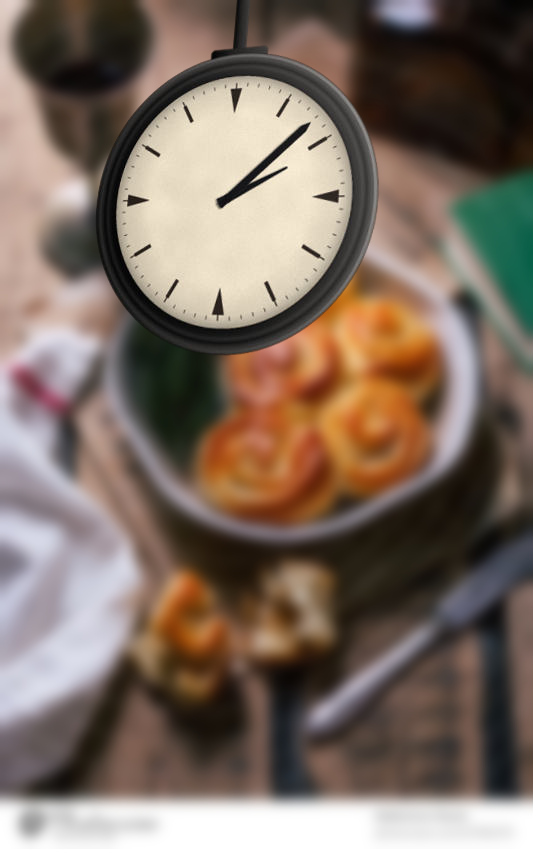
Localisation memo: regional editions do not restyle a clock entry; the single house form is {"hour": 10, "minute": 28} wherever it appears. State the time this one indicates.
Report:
{"hour": 2, "minute": 8}
